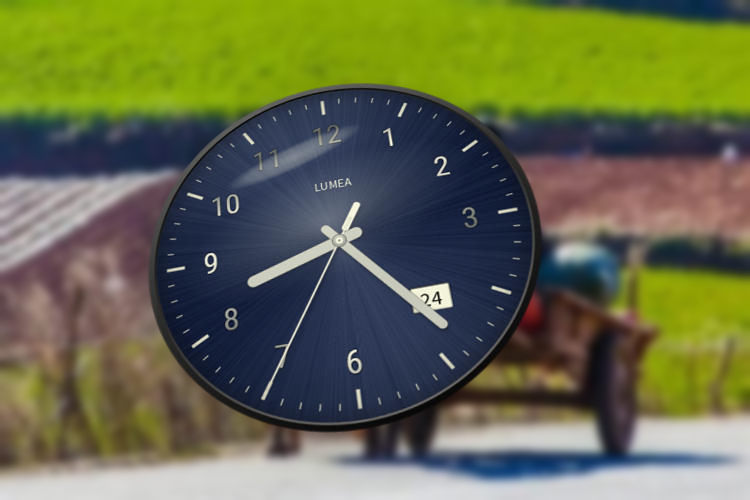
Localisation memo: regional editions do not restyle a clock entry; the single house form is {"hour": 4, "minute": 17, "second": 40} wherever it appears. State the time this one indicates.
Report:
{"hour": 8, "minute": 23, "second": 35}
